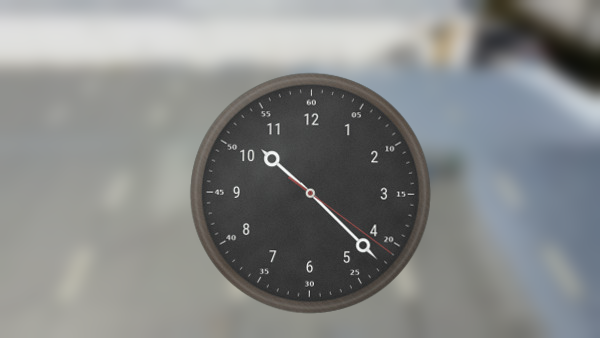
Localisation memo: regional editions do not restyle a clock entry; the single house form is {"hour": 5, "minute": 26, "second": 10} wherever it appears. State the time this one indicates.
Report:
{"hour": 10, "minute": 22, "second": 21}
